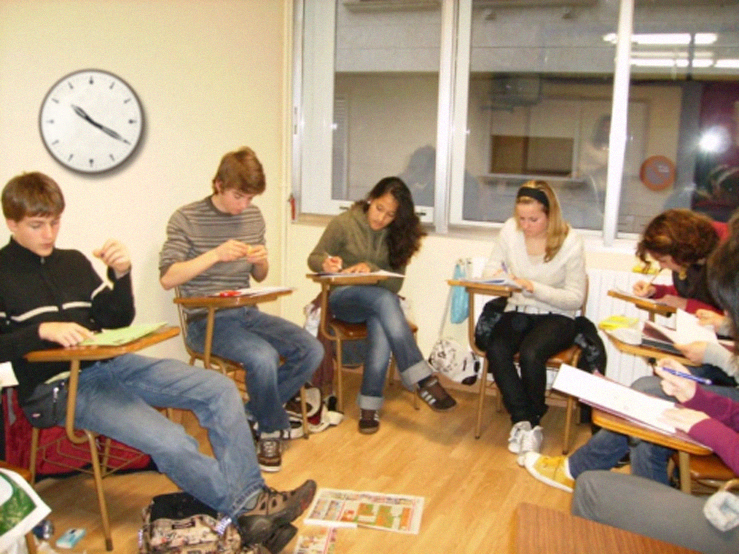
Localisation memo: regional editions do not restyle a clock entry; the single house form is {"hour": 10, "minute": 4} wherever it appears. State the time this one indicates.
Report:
{"hour": 10, "minute": 20}
